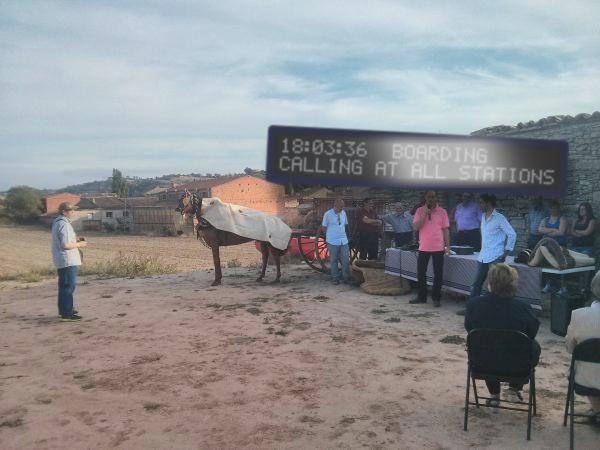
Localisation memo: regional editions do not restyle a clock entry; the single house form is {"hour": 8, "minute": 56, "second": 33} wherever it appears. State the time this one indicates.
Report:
{"hour": 18, "minute": 3, "second": 36}
